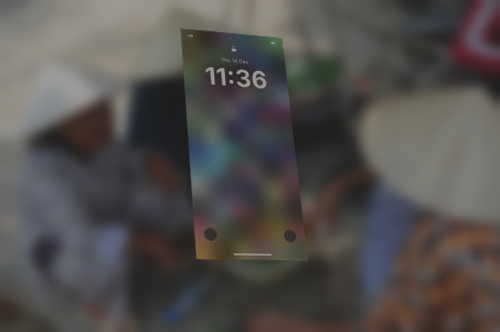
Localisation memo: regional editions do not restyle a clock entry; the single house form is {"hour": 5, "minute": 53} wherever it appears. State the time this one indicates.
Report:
{"hour": 11, "minute": 36}
